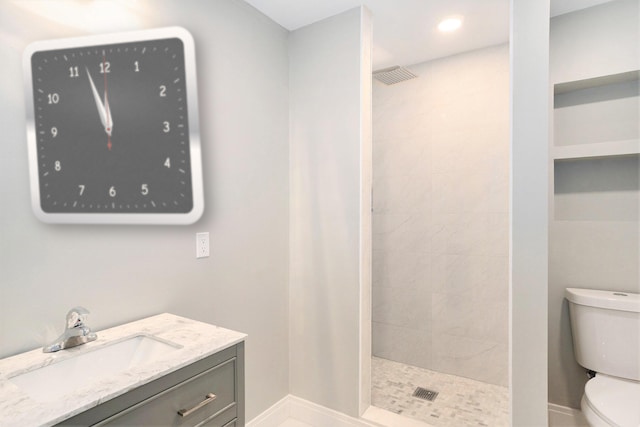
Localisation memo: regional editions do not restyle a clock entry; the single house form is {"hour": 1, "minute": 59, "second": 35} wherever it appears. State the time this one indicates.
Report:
{"hour": 11, "minute": 57, "second": 0}
